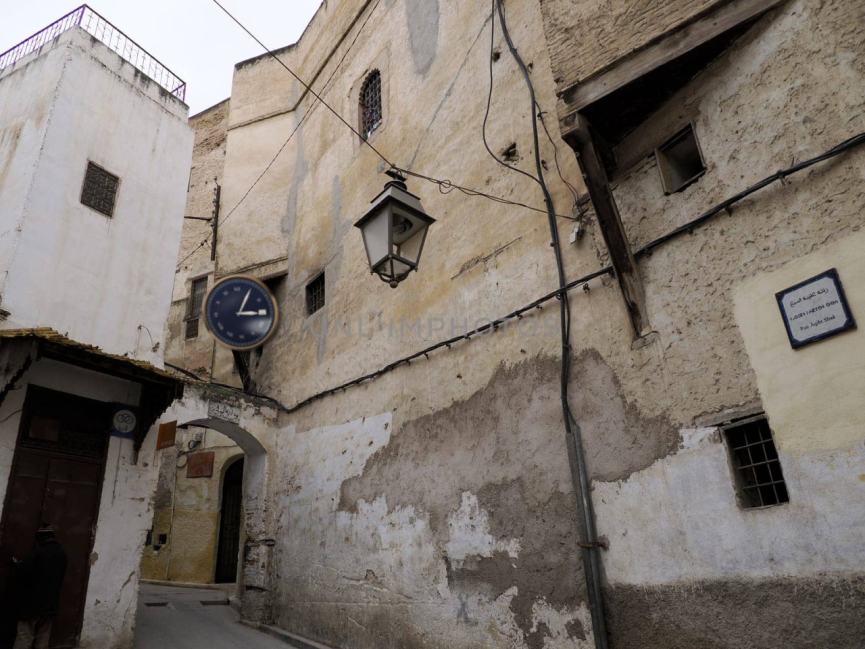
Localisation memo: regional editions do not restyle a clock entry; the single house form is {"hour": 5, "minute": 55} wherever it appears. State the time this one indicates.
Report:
{"hour": 3, "minute": 5}
